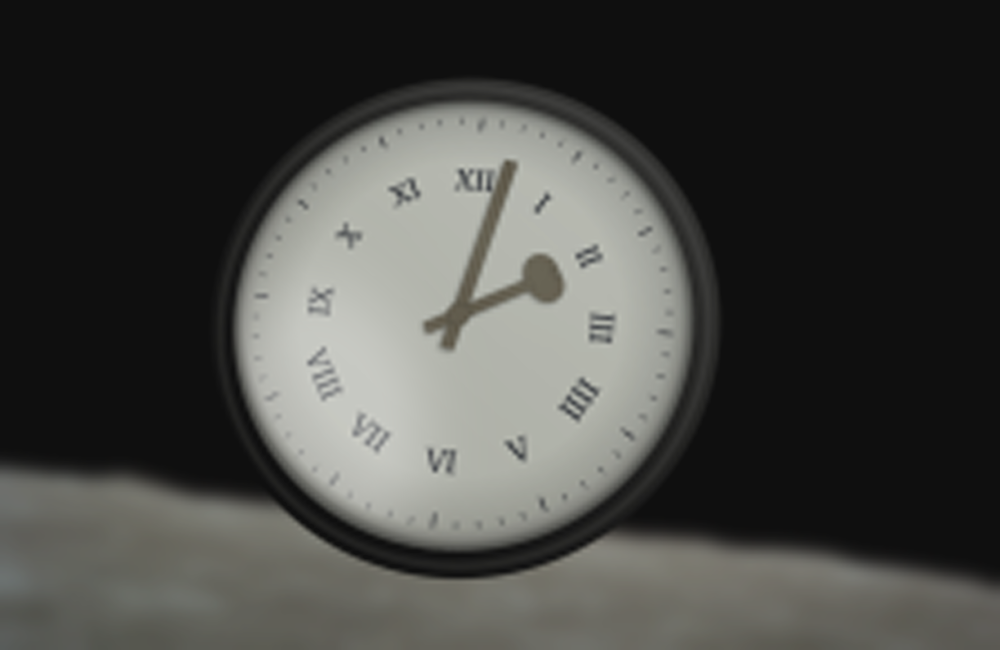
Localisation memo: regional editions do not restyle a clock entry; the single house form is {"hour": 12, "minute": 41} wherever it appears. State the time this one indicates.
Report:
{"hour": 2, "minute": 2}
